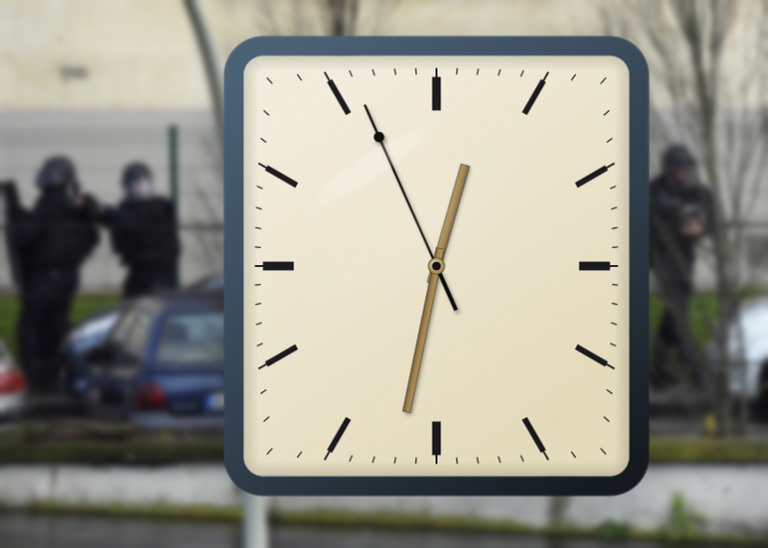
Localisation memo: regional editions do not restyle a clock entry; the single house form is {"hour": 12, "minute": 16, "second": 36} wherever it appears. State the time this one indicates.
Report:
{"hour": 12, "minute": 31, "second": 56}
